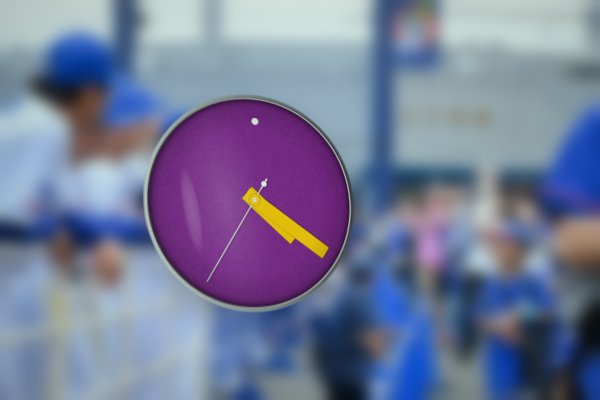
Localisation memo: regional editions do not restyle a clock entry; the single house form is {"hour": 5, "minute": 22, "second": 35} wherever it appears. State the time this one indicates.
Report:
{"hour": 4, "minute": 20, "second": 35}
